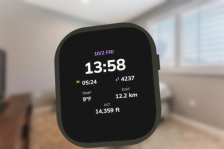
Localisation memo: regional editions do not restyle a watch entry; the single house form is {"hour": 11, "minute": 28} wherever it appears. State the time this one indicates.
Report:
{"hour": 13, "minute": 58}
